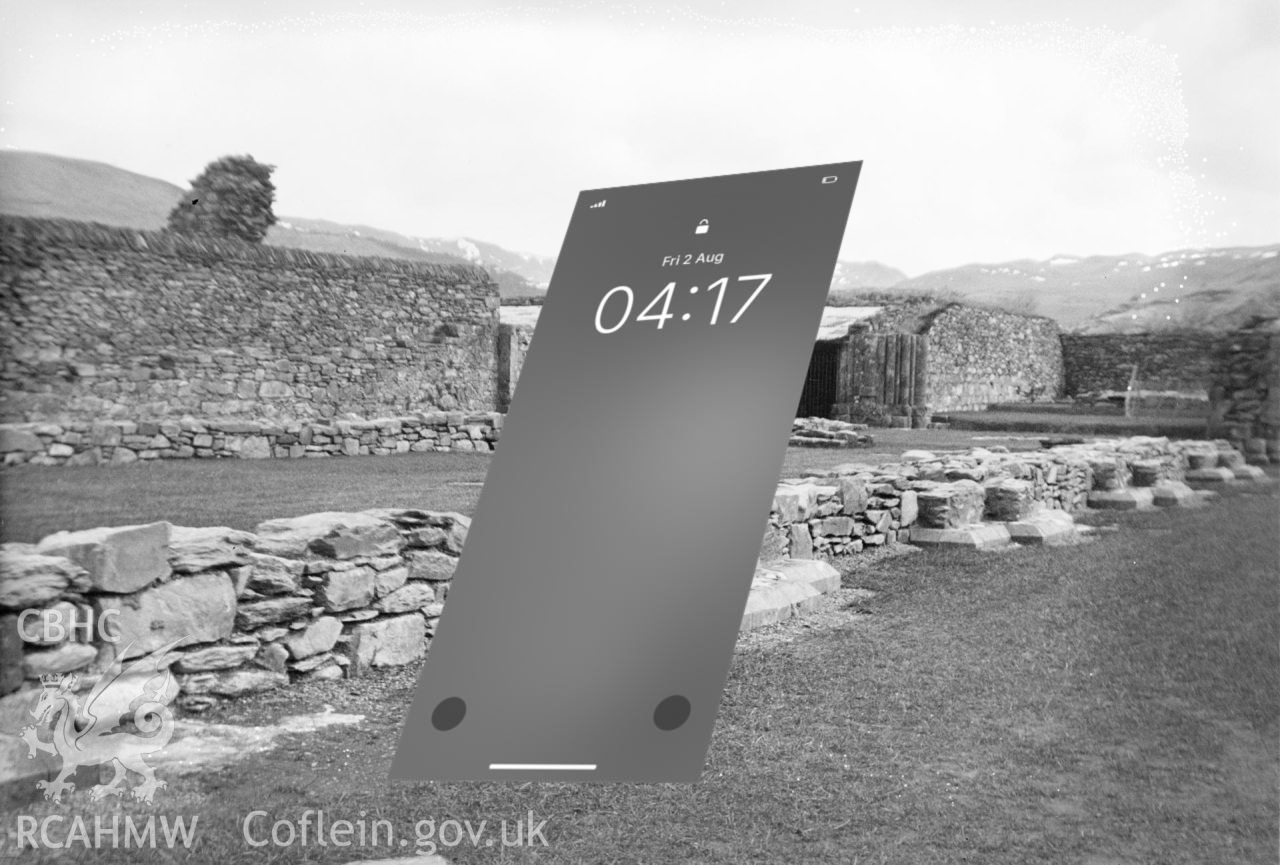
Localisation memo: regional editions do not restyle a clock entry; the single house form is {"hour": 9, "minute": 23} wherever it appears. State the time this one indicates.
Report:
{"hour": 4, "minute": 17}
